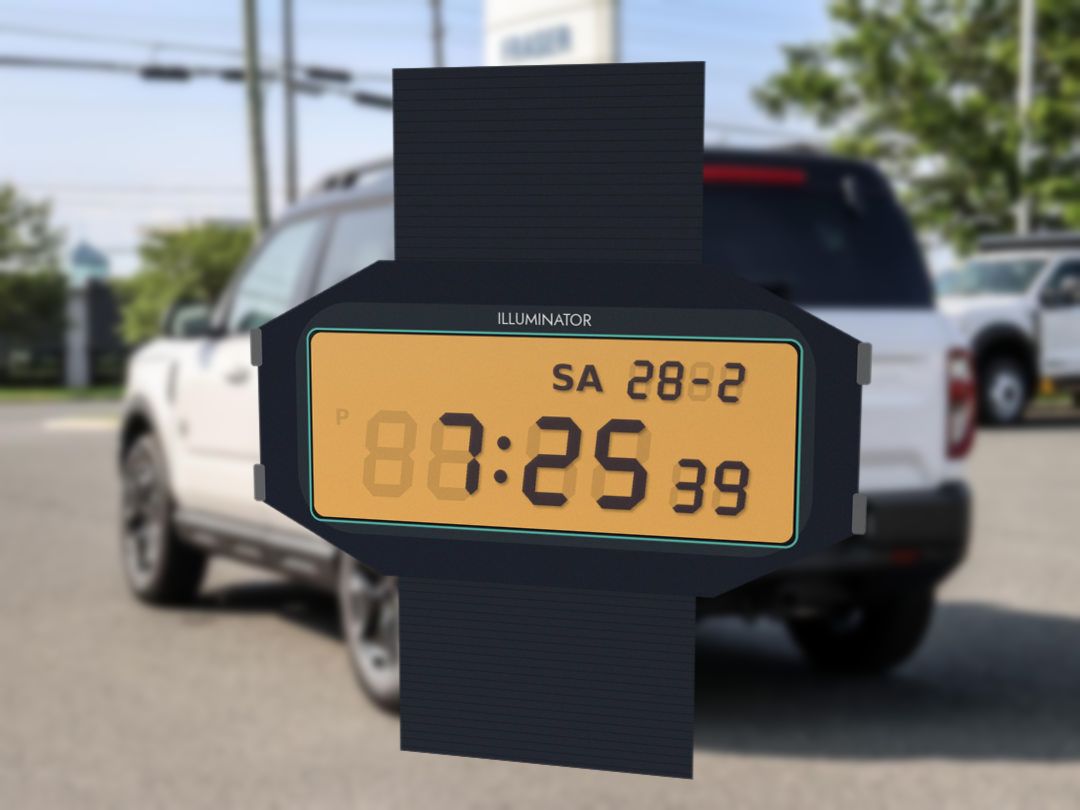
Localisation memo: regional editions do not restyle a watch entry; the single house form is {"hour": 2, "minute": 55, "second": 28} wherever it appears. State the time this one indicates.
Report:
{"hour": 7, "minute": 25, "second": 39}
